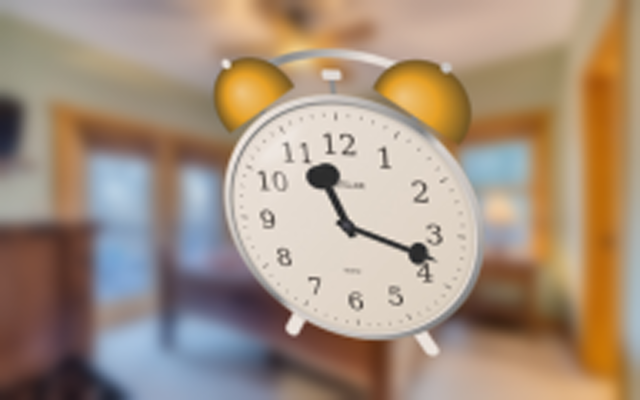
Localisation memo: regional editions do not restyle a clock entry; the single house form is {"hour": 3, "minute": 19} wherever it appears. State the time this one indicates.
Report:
{"hour": 11, "minute": 18}
